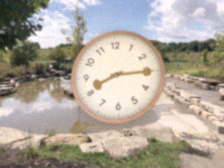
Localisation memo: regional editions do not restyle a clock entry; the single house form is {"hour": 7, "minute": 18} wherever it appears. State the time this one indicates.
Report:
{"hour": 8, "minute": 15}
